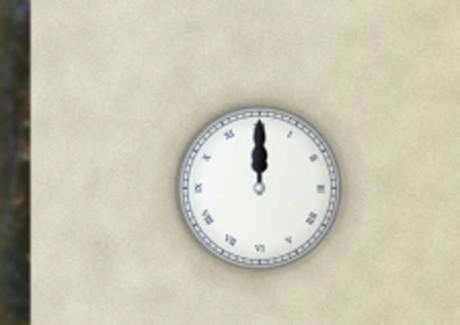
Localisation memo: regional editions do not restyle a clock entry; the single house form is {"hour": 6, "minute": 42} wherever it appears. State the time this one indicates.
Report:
{"hour": 12, "minute": 0}
